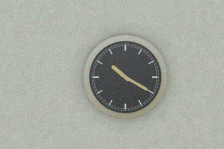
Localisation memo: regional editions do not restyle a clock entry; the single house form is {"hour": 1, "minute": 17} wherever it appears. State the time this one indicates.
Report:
{"hour": 10, "minute": 20}
